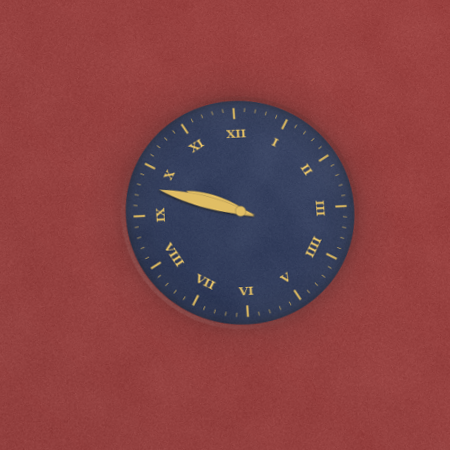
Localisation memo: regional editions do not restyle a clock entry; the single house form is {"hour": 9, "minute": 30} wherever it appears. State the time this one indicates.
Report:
{"hour": 9, "minute": 48}
